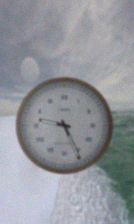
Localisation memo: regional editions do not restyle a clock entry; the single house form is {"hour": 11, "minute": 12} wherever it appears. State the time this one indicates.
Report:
{"hour": 9, "minute": 26}
